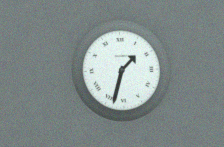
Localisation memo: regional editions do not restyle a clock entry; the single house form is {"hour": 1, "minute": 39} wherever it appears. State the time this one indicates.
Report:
{"hour": 1, "minute": 33}
